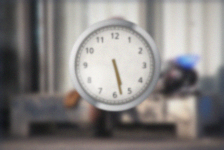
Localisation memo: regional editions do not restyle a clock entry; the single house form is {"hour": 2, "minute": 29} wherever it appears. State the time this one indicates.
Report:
{"hour": 5, "minute": 28}
